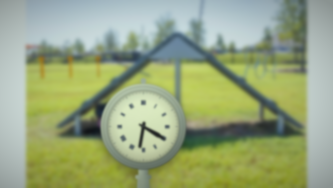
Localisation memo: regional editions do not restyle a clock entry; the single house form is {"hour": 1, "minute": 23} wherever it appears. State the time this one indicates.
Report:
{"hour": 6, "minute": 20}
